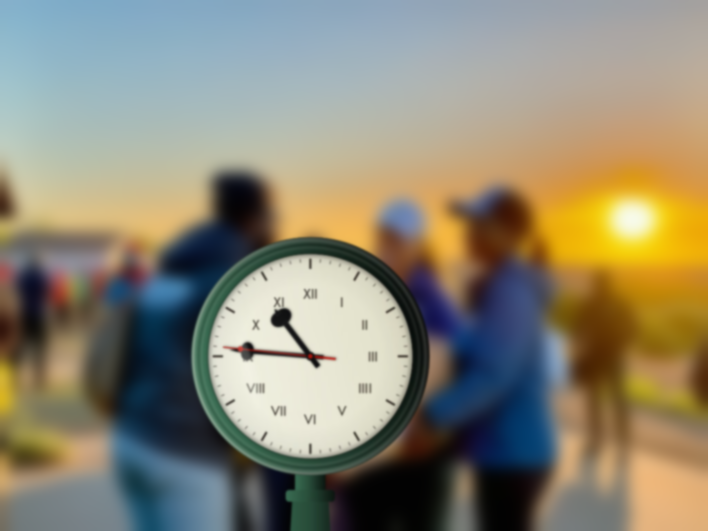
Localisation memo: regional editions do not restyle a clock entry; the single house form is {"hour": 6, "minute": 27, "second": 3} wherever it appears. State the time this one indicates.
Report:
{"hour": 10, "minute": 45, "second": 46}
